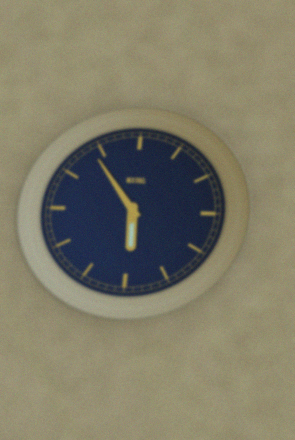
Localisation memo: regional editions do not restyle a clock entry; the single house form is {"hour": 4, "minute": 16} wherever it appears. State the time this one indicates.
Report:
{"hour": 5, "minute": 54}
